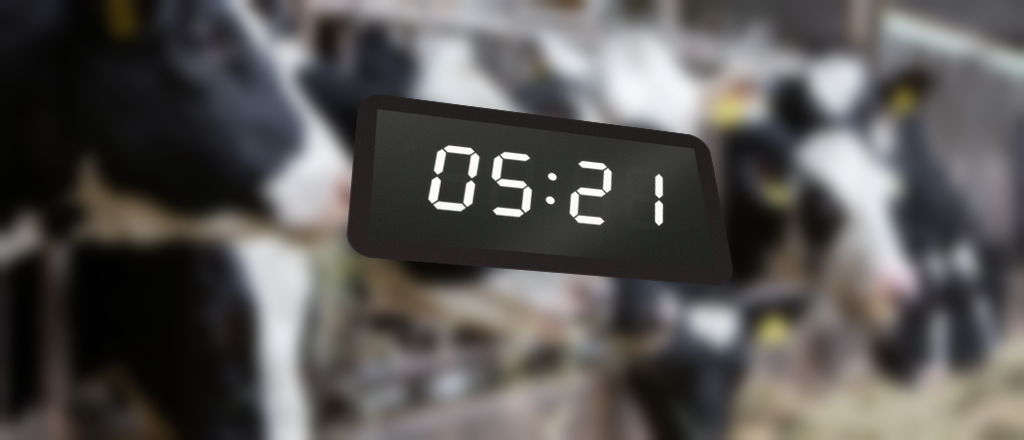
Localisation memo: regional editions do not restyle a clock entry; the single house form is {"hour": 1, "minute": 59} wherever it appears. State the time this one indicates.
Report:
{"hour": 5, "minute": 21}
